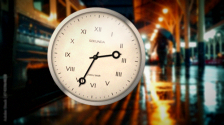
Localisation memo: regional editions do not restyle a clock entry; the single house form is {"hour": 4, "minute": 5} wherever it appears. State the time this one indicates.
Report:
{"hour": 2, "minute": 34}
